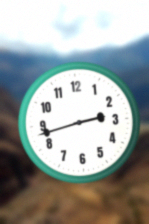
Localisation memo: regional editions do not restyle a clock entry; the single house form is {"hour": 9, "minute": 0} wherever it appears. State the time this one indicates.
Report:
{"hour": 2, "minute": 43}
